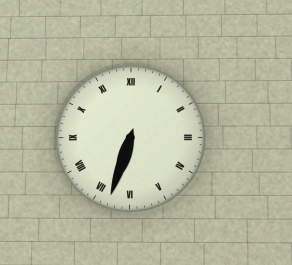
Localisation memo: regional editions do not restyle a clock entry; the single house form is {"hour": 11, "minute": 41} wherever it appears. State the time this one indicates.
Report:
{"hour": 6, "minute": 33}
